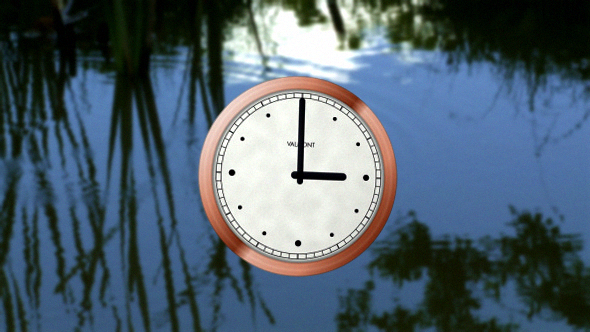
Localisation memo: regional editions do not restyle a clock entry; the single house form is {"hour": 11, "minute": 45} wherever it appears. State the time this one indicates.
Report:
{"hour": 3, "minute": 0}
